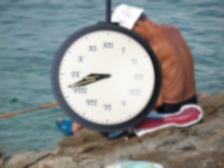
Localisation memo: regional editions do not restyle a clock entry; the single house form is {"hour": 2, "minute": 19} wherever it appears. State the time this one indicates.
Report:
{"hour": 8, "minute": 42}
